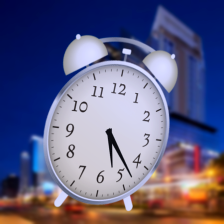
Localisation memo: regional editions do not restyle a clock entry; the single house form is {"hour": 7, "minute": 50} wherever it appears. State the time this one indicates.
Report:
{"hour": 5, "minute": 23}
